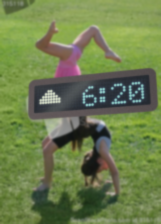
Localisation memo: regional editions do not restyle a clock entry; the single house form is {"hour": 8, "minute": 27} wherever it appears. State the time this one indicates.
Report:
{"hour": 6, "minute": 20}
